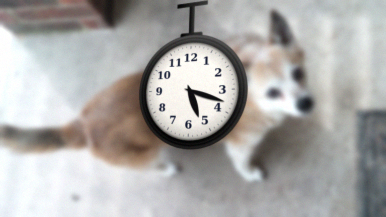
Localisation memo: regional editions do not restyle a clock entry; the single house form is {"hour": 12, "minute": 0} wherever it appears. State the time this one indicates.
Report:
{"hour": 5, "minute": 18}
